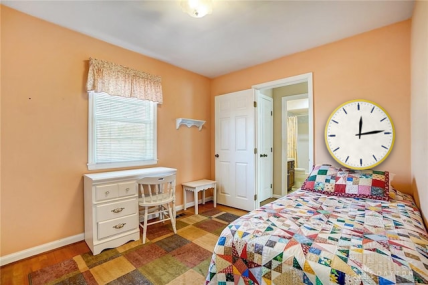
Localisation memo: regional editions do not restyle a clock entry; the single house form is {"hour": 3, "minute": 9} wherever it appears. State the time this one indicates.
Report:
{"hour": 12, "minute": 14}
